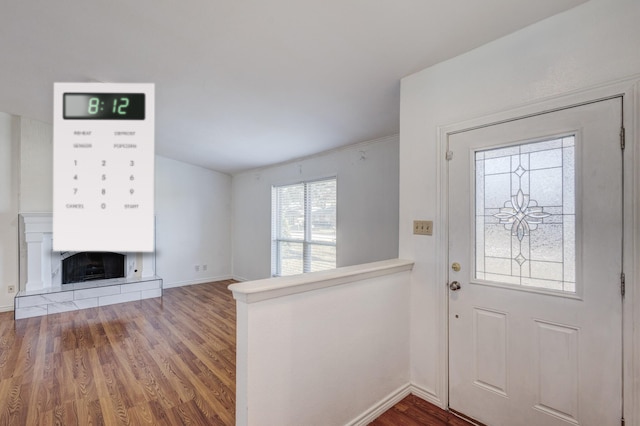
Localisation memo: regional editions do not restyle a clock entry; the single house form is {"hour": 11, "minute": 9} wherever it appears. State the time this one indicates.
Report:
{"hour": 8, "minute": 12}
